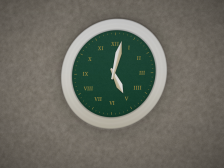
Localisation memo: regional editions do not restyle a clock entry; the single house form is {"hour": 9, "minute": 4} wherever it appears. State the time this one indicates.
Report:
{"hour": 5, "minute": 2}
